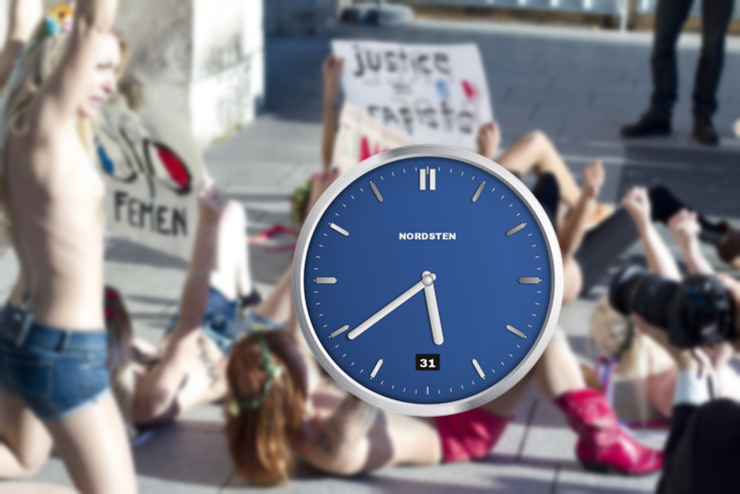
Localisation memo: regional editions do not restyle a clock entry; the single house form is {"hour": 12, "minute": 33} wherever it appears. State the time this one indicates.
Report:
{"hour": 5, "minute": 39}
